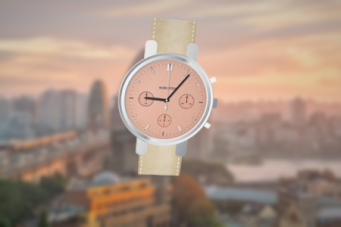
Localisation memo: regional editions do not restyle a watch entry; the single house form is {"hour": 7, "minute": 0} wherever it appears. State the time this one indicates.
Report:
{"hour": 9, "minute": 6}
